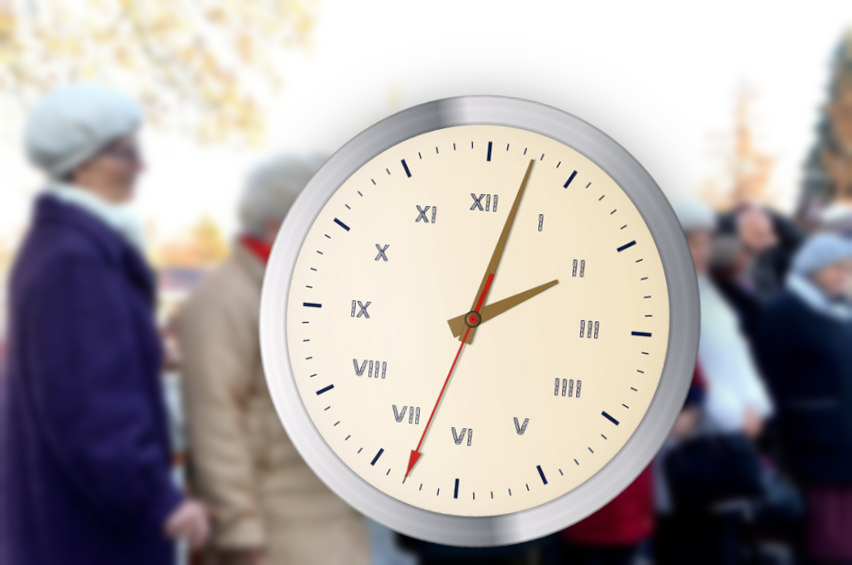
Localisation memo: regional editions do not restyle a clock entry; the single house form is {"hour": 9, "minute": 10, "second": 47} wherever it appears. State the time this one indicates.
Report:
{"hour": 2, "minute": 2, "second": 33}
